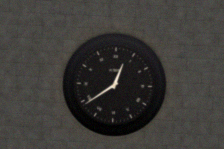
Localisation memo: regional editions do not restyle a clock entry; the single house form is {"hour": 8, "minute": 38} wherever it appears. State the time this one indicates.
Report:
{"hour": 12, "minute": 39}
